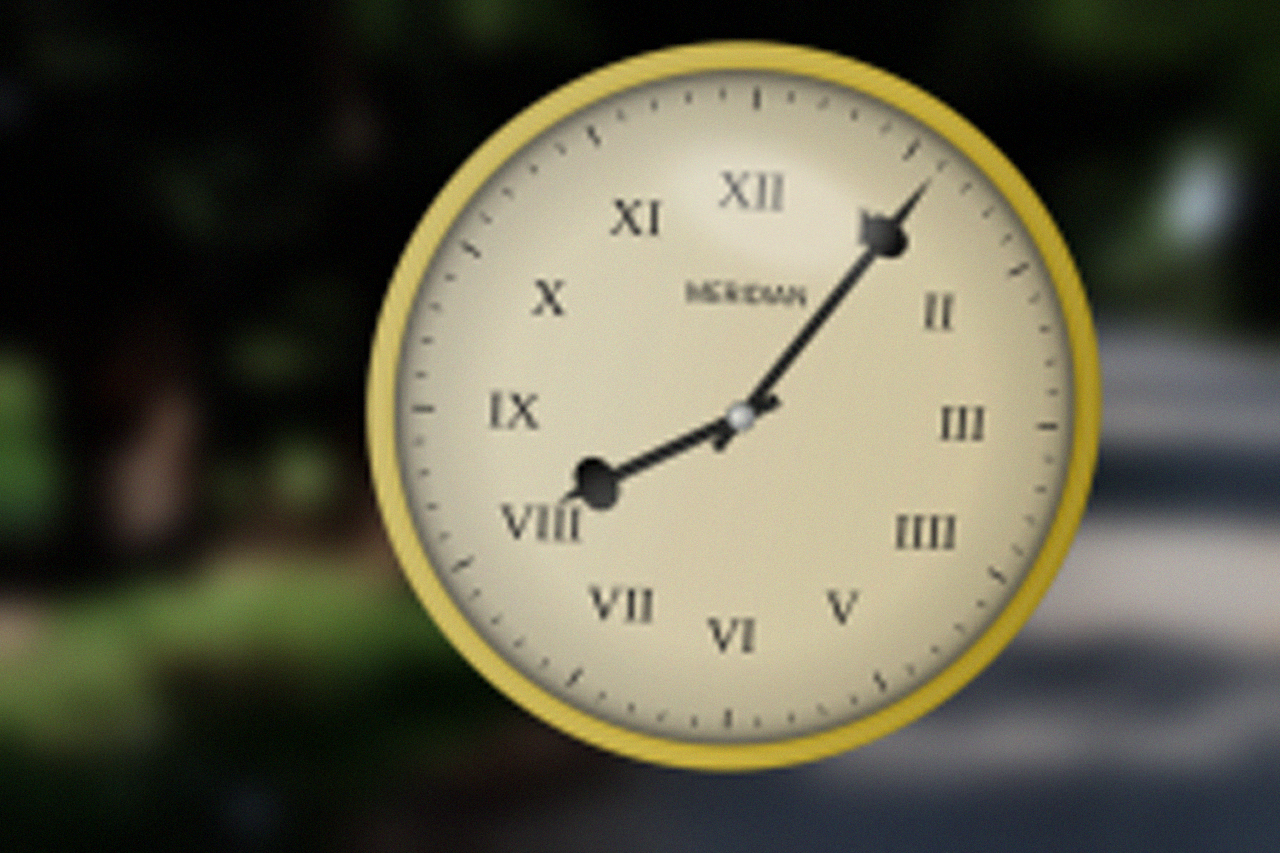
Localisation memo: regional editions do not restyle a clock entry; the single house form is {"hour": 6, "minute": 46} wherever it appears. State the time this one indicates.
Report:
{"hour": 8, "minute": 6}
